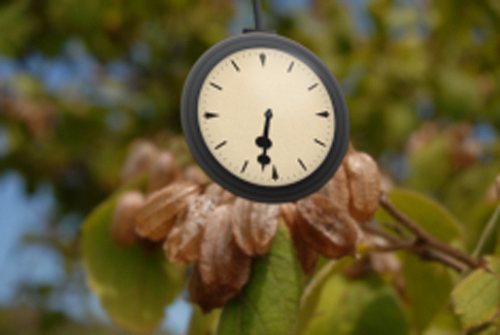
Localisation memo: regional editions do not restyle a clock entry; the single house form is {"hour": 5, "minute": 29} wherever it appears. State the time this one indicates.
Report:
{"hour": 6, "minute": 32}
